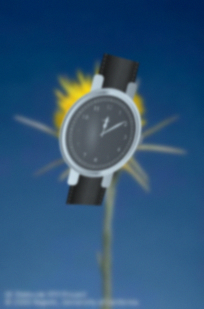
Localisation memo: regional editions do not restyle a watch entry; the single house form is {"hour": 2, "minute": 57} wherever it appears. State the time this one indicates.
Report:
{"hour": 12, "minute": 9}
